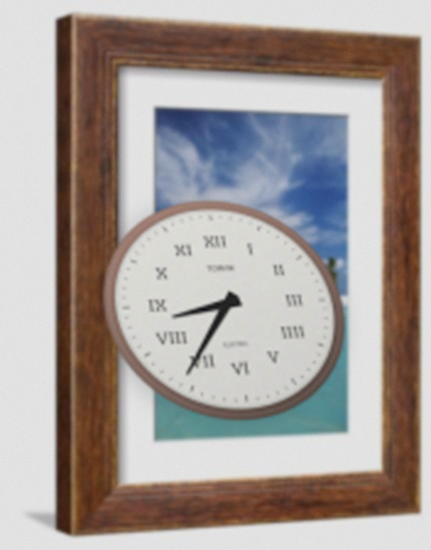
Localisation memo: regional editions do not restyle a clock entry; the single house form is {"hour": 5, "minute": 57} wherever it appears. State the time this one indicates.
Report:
{"hour": 8, "minute": 36}
